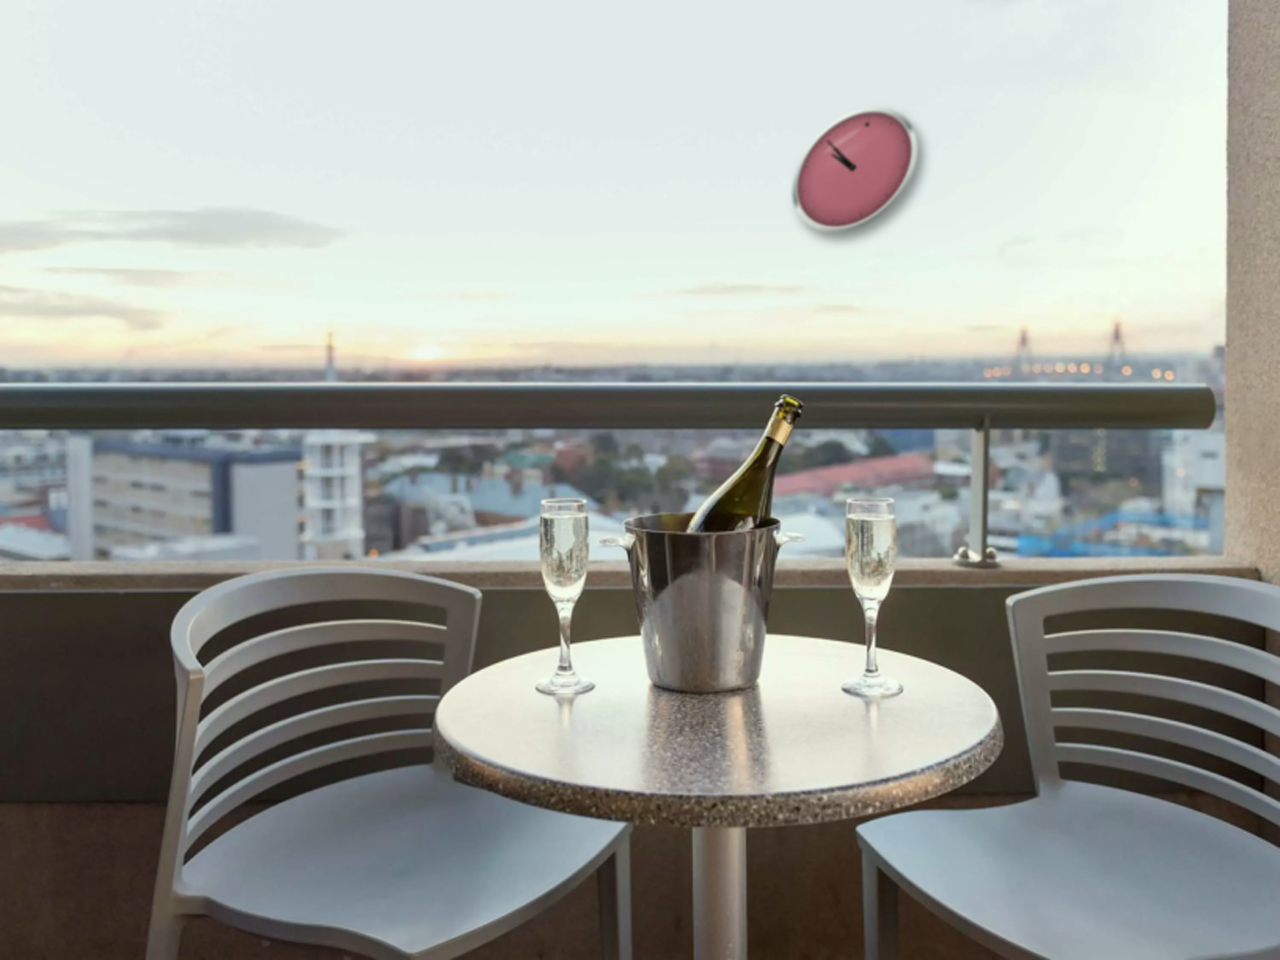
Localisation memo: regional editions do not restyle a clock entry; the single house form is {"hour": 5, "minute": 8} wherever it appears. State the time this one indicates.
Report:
{"hour": 9, "minute": 51}
